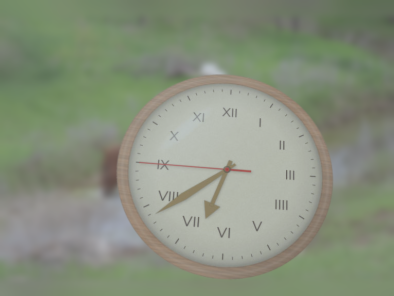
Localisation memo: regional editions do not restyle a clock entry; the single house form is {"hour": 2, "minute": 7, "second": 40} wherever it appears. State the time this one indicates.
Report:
{"hour": 6, "minute": 38, "second": 45}
